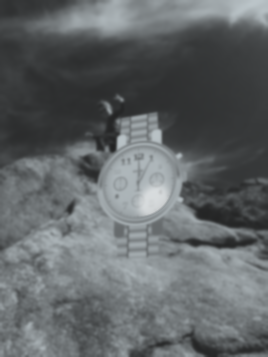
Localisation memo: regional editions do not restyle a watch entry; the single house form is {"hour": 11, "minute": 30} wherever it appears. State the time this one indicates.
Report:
{"hour": 12, "minute": 5}
